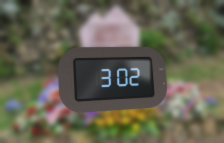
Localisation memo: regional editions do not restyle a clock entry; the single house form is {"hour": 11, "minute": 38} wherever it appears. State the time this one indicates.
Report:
{"hour": 3, "minute": 2}
